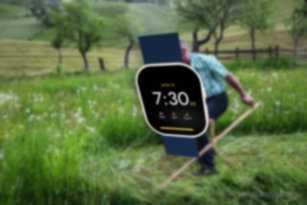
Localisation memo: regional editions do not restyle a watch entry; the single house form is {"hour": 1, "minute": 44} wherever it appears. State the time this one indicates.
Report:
{"hour": 7, "minute": 30}
